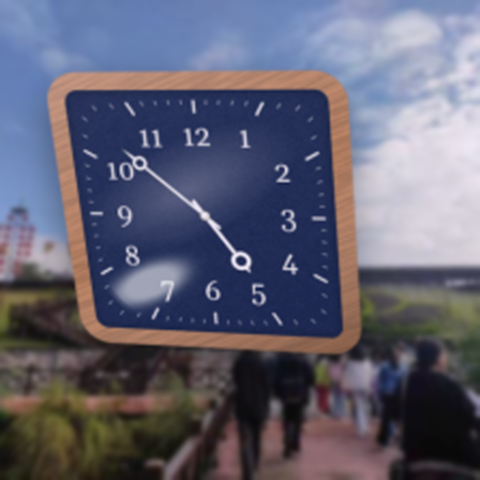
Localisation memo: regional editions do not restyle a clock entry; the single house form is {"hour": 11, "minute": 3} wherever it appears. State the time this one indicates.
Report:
{"hour": 4, "minute": 52}
